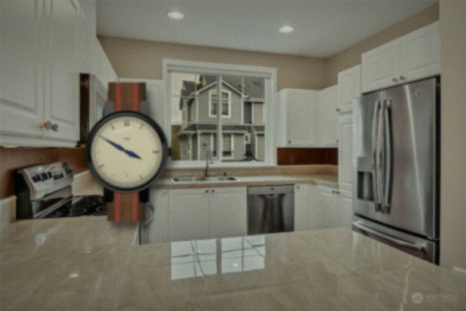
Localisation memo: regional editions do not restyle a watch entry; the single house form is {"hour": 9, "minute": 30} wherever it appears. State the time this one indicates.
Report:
{"hour": 3, "minute": 50}
